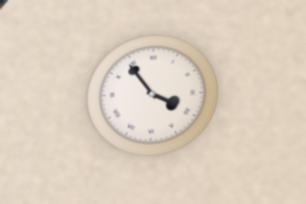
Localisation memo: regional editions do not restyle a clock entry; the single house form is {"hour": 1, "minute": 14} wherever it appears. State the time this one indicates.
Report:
{"hour": 3, "minute": 54}
